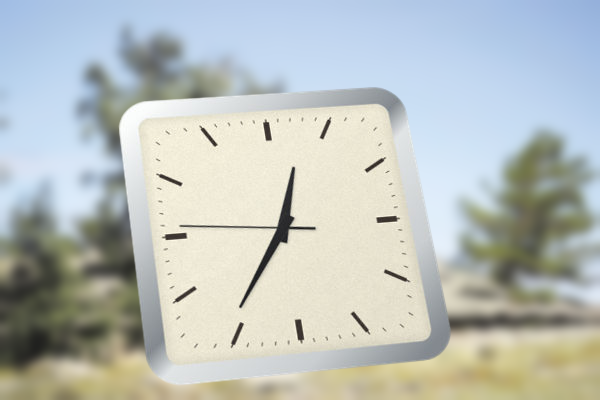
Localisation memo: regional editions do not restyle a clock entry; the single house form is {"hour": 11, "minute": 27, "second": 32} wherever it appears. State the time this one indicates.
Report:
{"hour": 12, "minute": 35, "second": 46}
